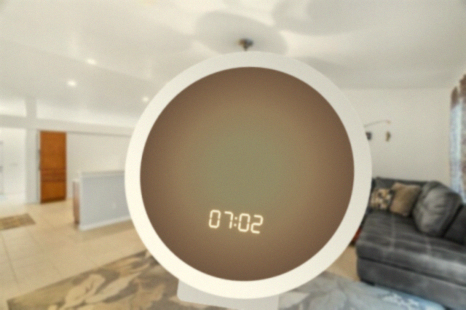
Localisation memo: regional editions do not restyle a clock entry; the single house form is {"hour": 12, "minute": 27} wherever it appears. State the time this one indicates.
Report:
{"hour": 7, "minute": 2}
